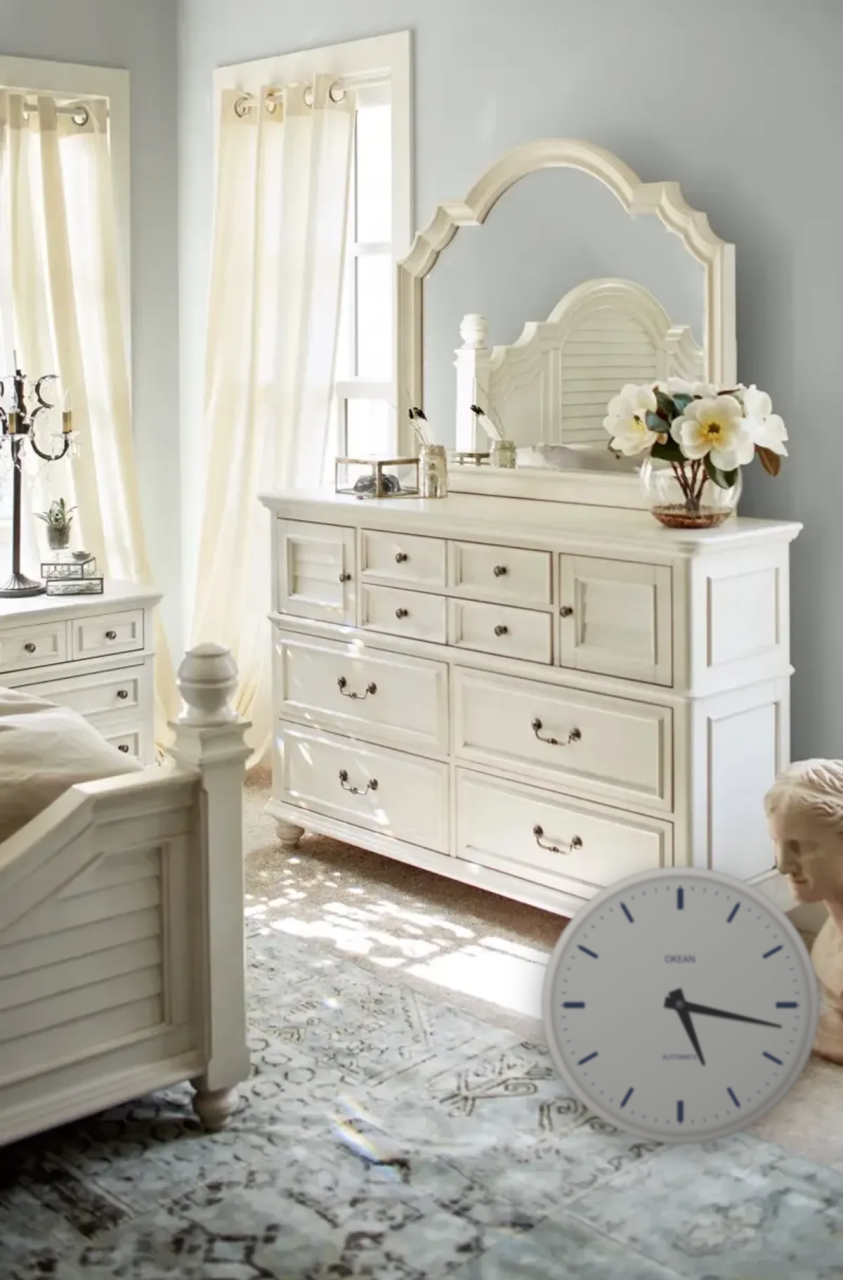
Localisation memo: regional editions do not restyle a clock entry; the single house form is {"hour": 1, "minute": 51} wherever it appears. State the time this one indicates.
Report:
{"hour": 5, "minute": 17}
